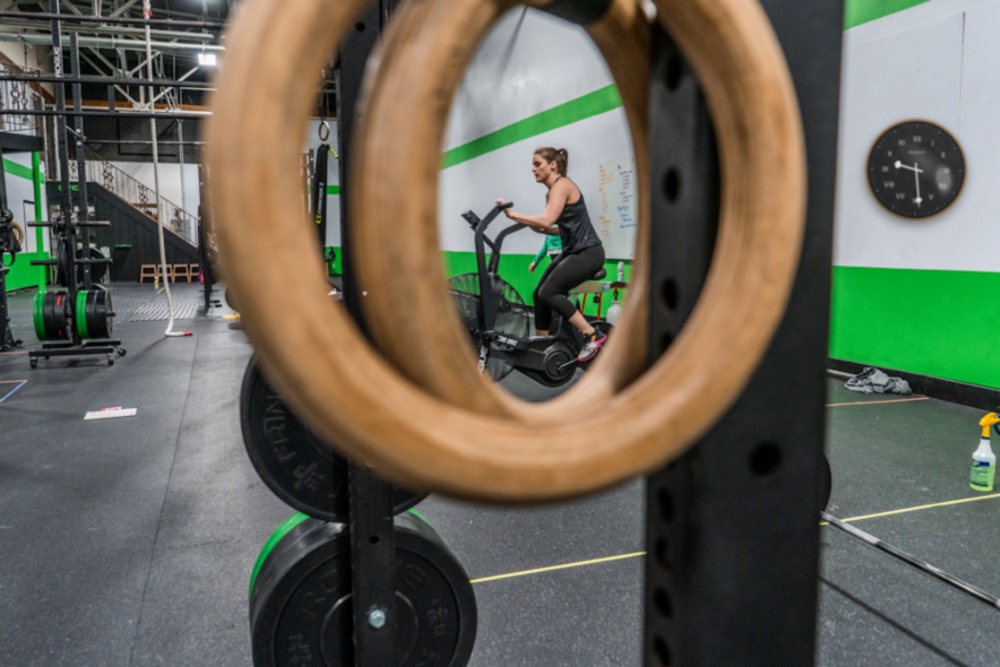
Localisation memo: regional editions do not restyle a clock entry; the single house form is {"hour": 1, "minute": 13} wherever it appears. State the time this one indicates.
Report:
{"hour": 9, "minute": 29}
